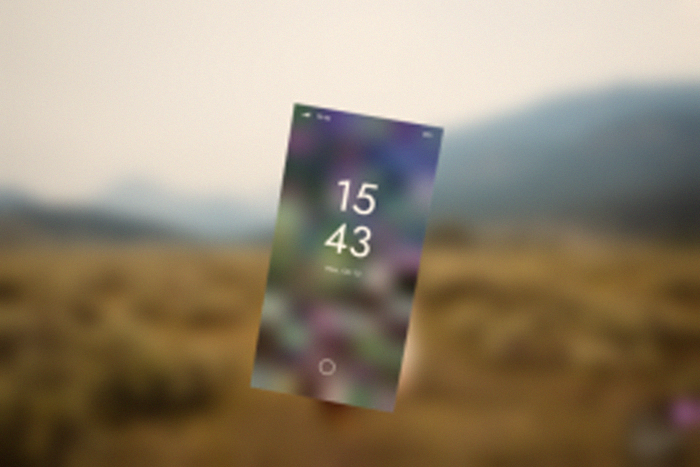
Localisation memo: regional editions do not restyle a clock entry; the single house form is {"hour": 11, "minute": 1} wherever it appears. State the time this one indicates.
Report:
{"hour": 15, "minute": 43}
